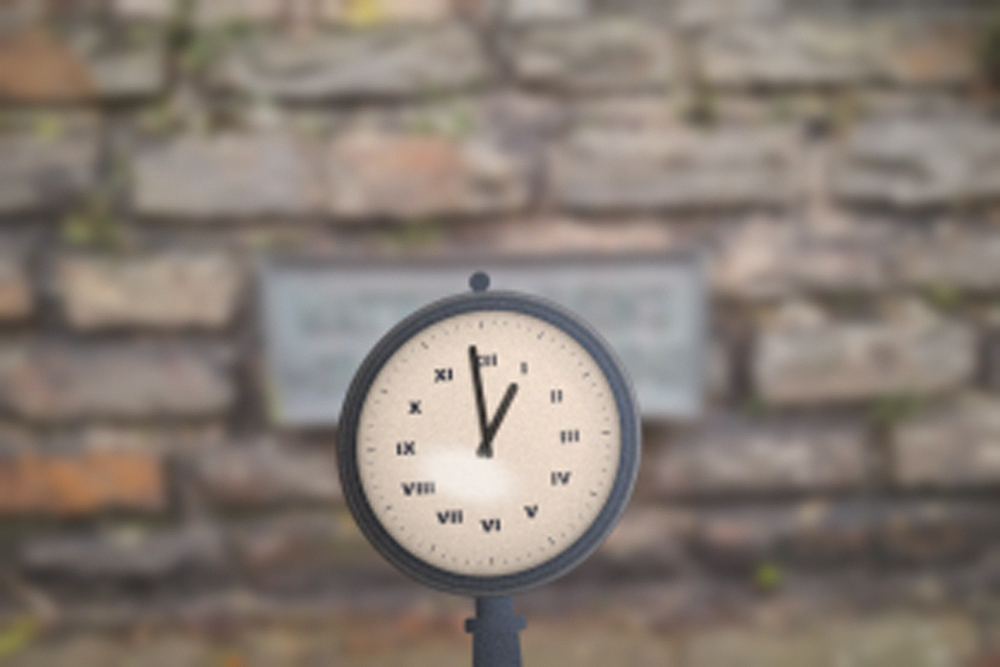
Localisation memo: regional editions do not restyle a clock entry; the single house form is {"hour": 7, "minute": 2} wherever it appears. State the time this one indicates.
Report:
{"hour": 12, "minute": 59}
